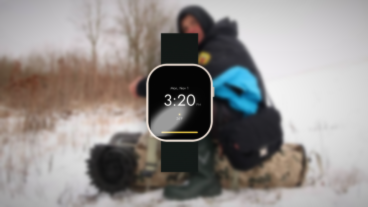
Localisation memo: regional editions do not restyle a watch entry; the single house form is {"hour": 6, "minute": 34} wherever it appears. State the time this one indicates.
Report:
{"hour": 3, "minute": 20}
